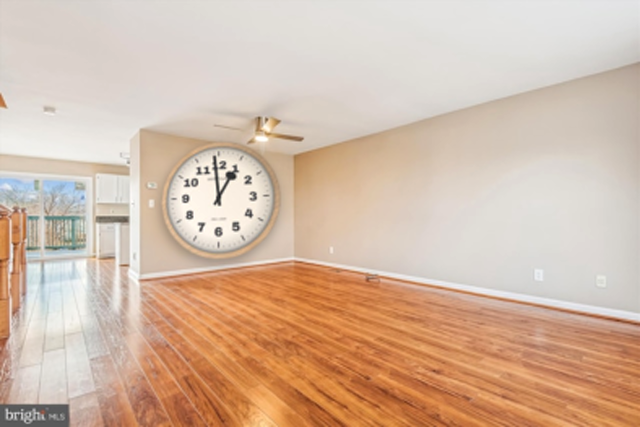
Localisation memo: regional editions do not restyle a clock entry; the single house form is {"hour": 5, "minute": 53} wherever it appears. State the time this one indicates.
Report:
{"hour": 12, "minute": 59}
